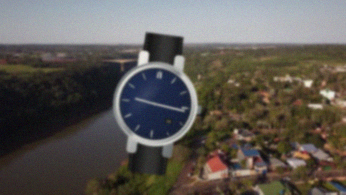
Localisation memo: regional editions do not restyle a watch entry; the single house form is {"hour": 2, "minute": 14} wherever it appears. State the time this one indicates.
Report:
{"hour": 9, "minute": 16}
